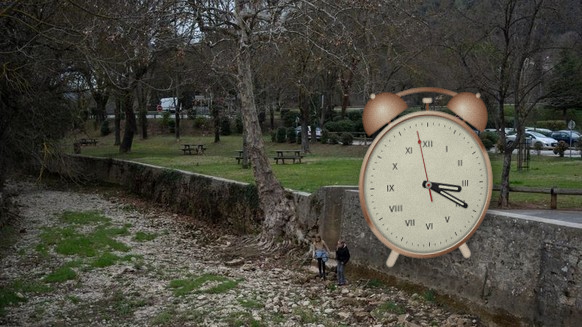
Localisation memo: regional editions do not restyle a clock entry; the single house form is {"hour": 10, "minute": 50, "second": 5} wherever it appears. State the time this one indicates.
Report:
{"hour": 3, "minute": 19, "second": 58}
